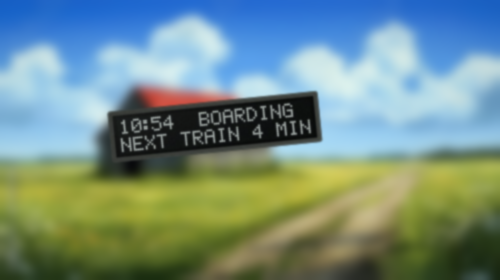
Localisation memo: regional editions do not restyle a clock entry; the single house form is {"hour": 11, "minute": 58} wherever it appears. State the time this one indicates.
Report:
{"hour": 10, "minute": 54}
